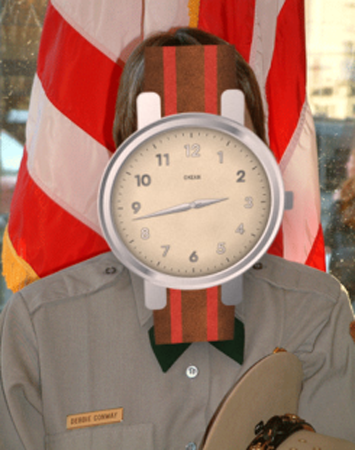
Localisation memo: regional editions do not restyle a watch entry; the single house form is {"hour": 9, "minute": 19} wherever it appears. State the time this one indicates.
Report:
{"hour": 2, "minute": 43}
